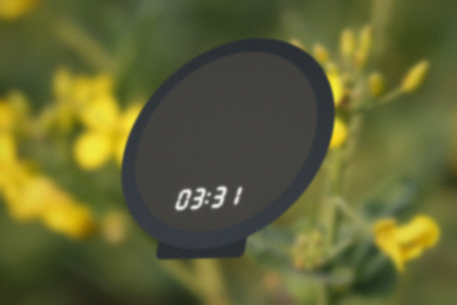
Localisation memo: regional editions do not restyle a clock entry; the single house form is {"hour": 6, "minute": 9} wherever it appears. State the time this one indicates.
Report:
{"hour": 3, "minute": 31}
